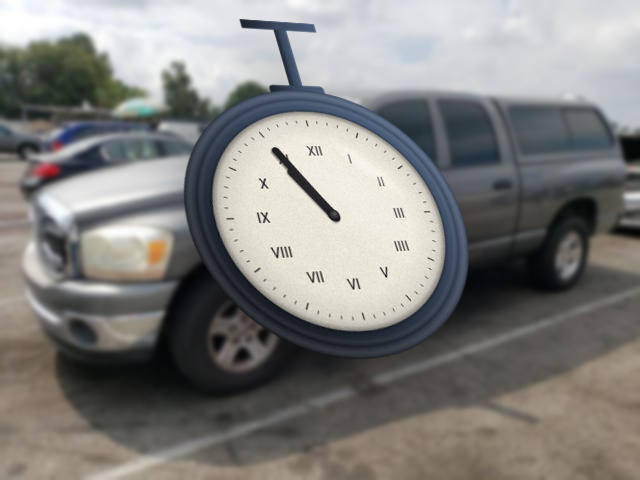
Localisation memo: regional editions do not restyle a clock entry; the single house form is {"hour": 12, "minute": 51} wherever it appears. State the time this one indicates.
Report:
{"hour": 10, "minute": 55}
